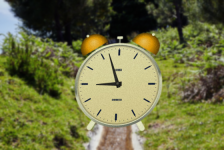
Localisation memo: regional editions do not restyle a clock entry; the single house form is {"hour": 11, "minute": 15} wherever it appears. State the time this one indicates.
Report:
{"hour": 8, "minute": 57}
